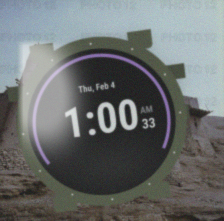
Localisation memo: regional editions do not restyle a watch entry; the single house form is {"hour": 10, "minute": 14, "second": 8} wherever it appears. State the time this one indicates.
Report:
{"hour": 1, "minute": 0, "second": 33}
